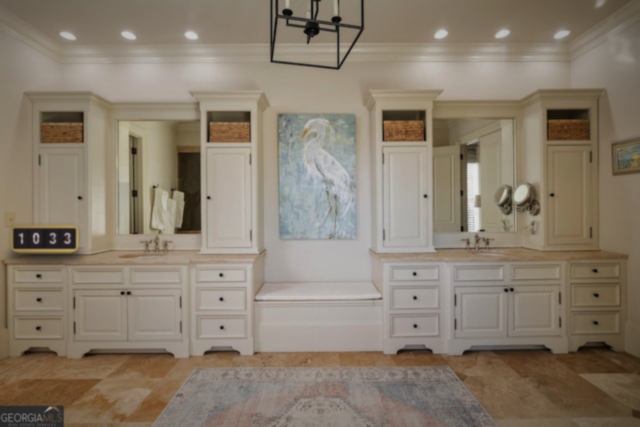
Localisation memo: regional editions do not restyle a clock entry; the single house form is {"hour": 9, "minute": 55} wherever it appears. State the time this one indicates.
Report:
{"hour": 10, "minute": 33}
